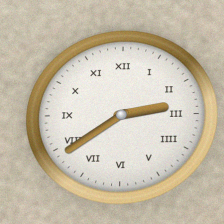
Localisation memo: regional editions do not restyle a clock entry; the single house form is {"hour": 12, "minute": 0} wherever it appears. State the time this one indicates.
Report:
{"hour": 2, "minute": 39}
